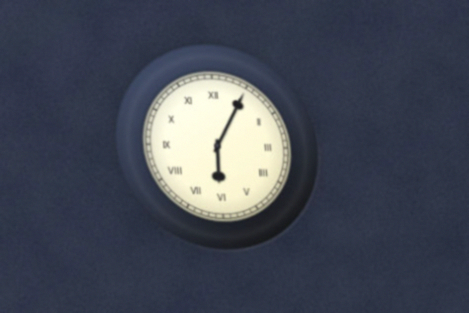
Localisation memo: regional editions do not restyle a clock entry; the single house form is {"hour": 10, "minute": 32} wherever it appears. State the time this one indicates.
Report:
{"hour": 6, "minute": 5}
